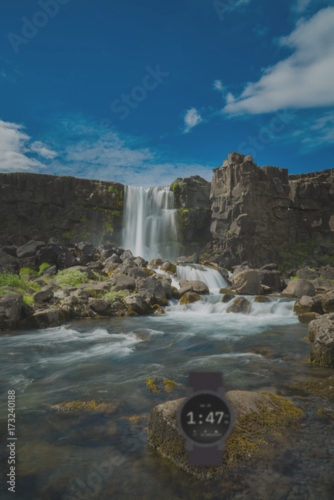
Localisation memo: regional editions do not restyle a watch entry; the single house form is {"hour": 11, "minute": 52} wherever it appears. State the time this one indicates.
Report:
{"hour": 1, "minute": 47}
